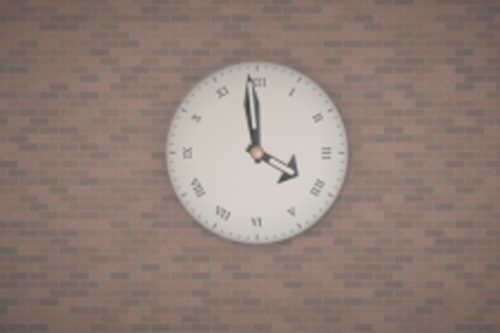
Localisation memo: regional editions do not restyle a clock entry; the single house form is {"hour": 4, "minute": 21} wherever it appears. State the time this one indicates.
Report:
{"hour": 3, "minute": 59}
